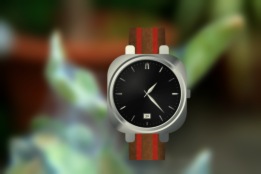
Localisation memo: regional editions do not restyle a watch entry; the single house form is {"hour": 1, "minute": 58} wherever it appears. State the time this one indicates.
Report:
{"hour": 1, "minute": 23}
